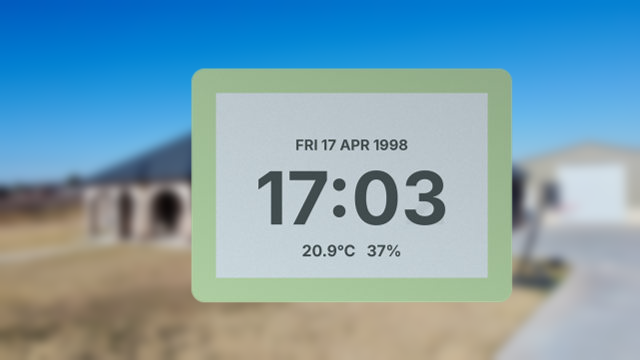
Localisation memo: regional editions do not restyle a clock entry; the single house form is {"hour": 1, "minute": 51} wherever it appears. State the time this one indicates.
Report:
{"hour": 17, "minute": 3}
